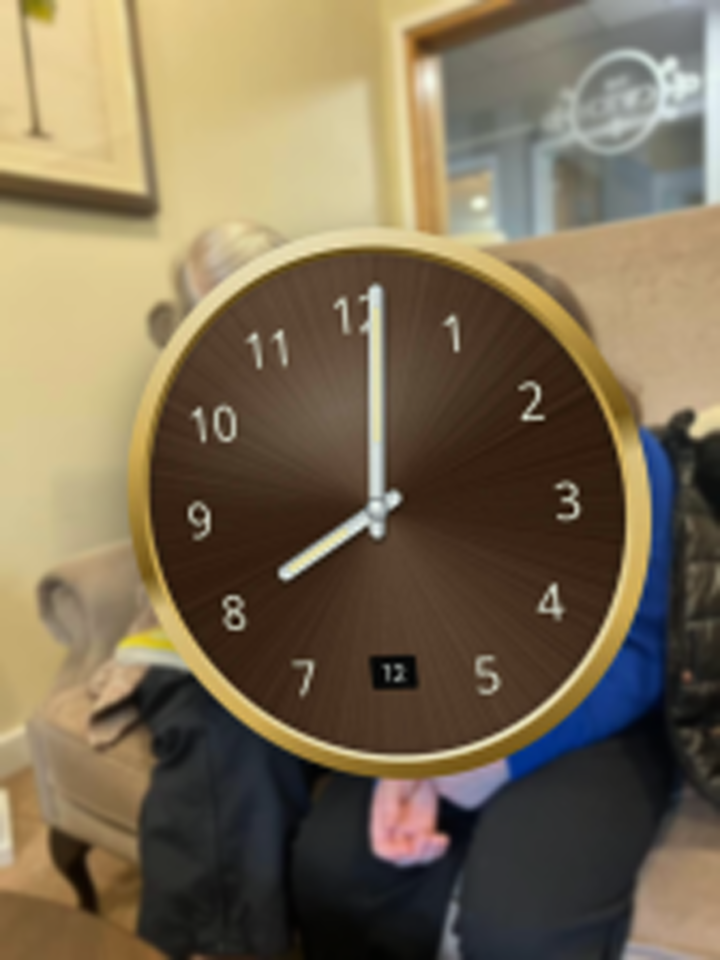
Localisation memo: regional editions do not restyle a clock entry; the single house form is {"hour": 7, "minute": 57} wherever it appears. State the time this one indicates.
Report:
{"hour": 8, "minute": 1}
